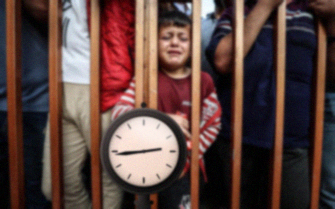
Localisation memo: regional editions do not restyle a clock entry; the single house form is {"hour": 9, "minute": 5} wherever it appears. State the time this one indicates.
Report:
{"hour": 2, "minute": 44}
